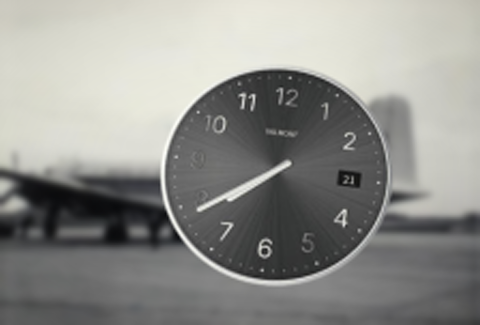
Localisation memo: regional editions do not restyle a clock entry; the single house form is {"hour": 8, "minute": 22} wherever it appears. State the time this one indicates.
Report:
{"hour": 7, "minute": 39}
